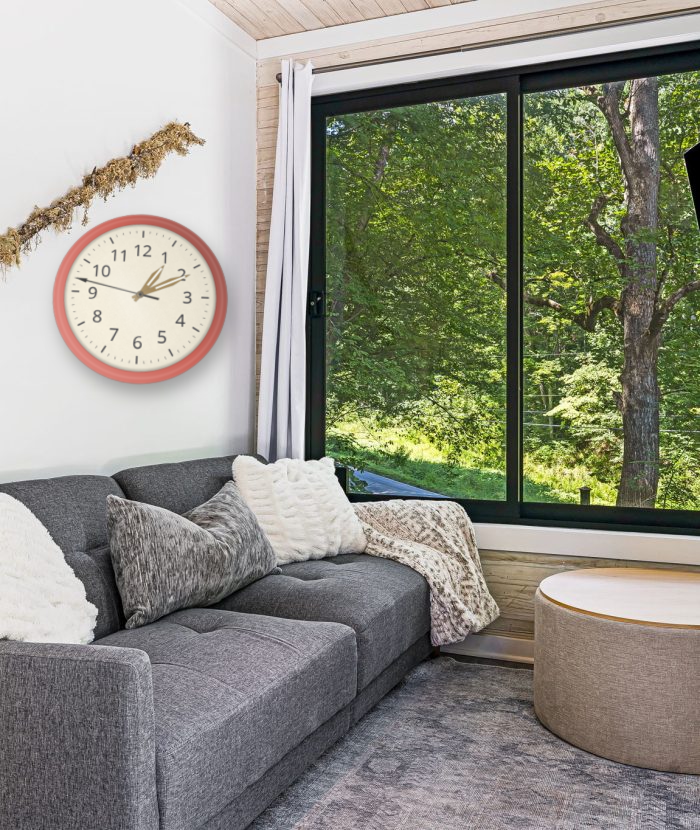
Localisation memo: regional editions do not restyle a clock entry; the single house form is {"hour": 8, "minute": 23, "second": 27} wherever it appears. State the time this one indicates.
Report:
{"hour": 1, "minute": 10, "second": 47}
